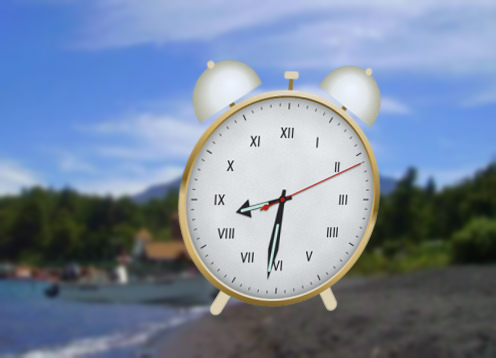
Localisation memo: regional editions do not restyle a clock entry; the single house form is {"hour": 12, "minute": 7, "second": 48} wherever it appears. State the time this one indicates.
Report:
{"hour": 8, "minute": 31, "second": 11}
